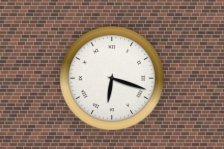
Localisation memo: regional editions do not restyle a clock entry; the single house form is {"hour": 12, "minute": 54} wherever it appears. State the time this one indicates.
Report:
{"hour": 6, "minute": 18}
